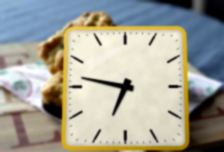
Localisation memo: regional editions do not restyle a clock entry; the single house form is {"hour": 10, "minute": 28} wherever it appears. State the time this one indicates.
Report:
{"hour": 6, "minute": 47}
